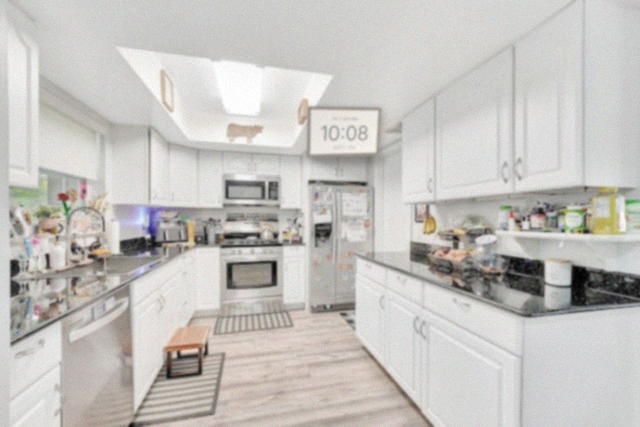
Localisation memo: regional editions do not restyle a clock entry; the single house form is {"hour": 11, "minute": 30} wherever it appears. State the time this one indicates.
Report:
{"hour": 10, "minute": 8}
